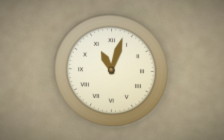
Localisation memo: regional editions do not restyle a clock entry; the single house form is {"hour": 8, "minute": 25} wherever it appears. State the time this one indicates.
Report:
{"hour": 11, "minute": 3}
